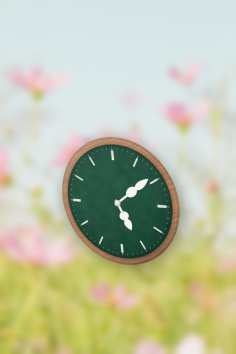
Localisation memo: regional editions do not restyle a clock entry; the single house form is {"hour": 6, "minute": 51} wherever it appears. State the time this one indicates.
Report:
{"hour": 5, "minute": 9}
